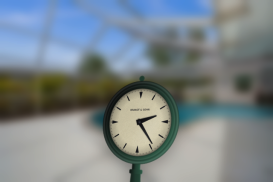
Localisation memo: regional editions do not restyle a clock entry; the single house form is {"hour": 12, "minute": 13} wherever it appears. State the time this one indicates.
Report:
{"hour": 2, "minute": 24}
